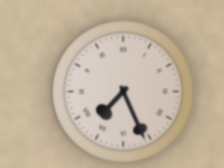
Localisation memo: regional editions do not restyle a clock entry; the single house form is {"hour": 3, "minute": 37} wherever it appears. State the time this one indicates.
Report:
{"hour": 7, "minute": 26}
